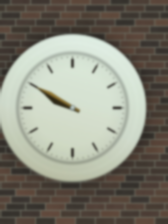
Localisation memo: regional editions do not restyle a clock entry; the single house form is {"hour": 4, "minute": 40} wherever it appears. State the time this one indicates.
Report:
{"hour": 9, "minute": 50}
